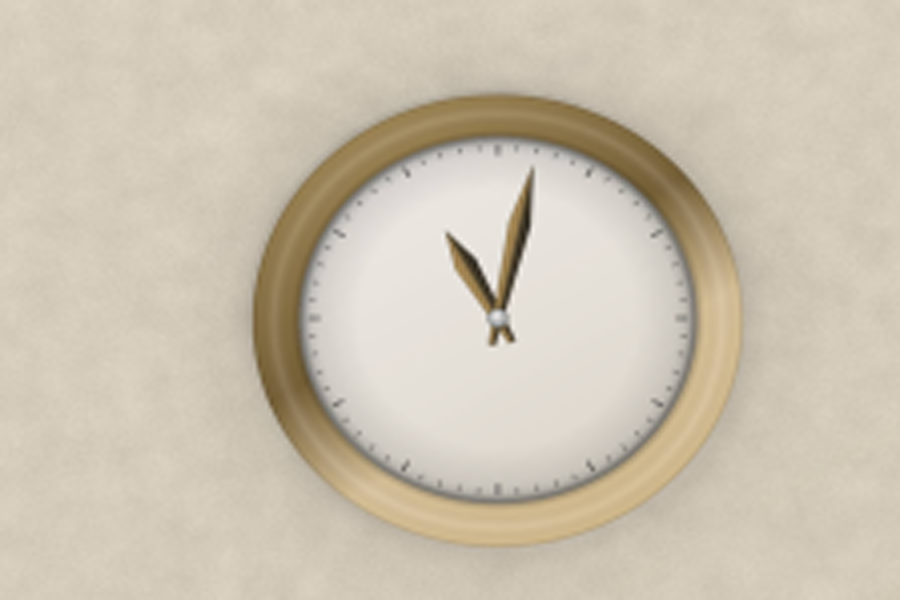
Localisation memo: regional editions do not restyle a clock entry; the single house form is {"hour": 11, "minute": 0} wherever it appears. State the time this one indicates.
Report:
{"hour": 11, "minute": 2}
